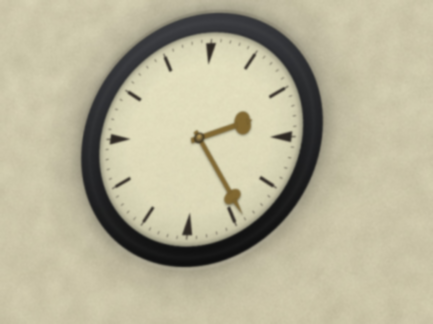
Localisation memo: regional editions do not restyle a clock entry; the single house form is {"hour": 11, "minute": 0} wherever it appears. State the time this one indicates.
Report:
{"hour": 2, "minute": 24}
